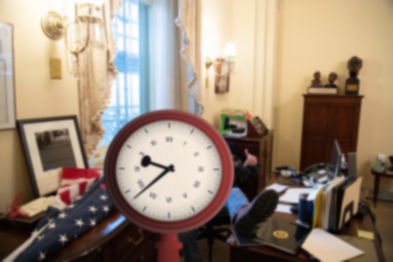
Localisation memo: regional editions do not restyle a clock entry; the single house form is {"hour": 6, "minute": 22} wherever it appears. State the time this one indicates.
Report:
{"hour": 9, "minute": 38}
